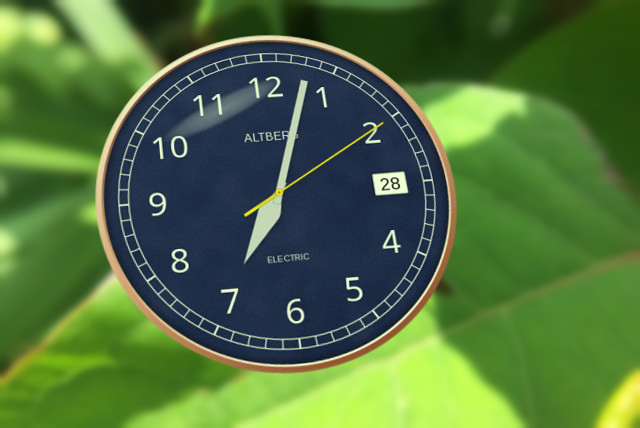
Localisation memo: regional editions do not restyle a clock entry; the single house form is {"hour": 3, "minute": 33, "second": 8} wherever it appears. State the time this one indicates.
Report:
{"hour": 7, "minute": 3, "second": 10}
